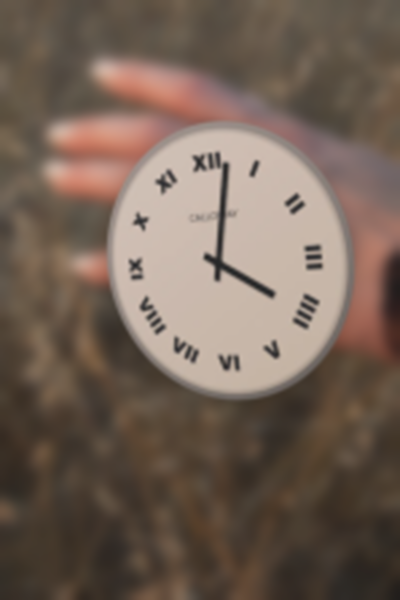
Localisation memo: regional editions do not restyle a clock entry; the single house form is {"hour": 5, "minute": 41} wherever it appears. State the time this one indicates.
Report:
{"hour": 4, "minute": 2}
